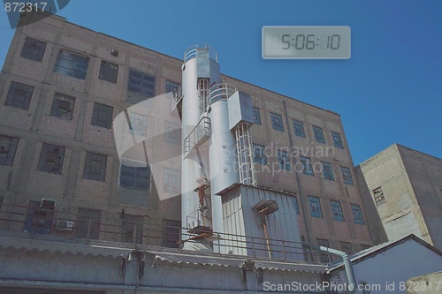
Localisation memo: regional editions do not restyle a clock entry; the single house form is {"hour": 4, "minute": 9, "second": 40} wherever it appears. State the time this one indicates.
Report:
{"hour": 5, "minute": 6, "second": 10}
